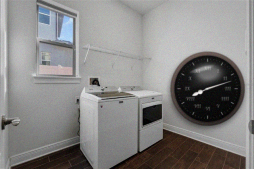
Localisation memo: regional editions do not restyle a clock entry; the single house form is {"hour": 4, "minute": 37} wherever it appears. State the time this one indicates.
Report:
{"hour": 8, "minute": 12}
